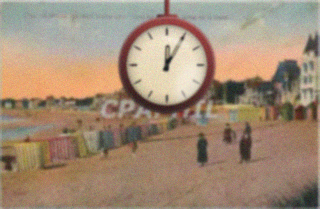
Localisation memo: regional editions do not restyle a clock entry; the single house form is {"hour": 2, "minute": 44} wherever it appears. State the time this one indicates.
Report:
{"hour": 12, "minute": 5}
